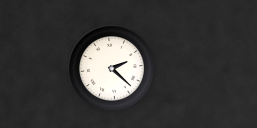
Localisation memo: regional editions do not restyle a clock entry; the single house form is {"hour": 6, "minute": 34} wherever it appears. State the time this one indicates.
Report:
{"hour": 2, "minute": 23}
